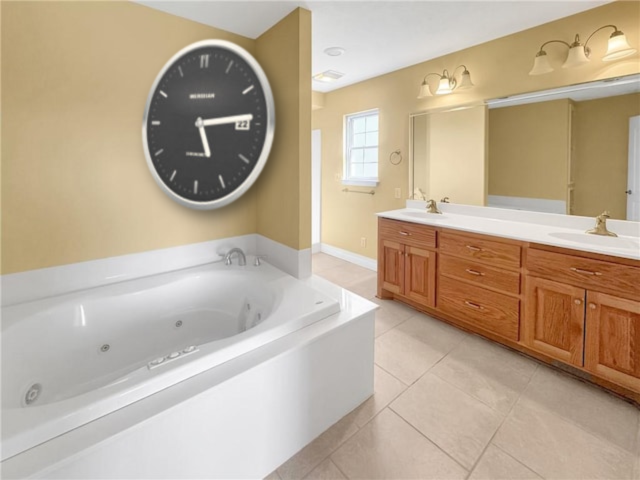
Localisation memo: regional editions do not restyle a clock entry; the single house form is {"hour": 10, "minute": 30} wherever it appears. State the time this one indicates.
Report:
{"hour": 5, "minute": 14}
